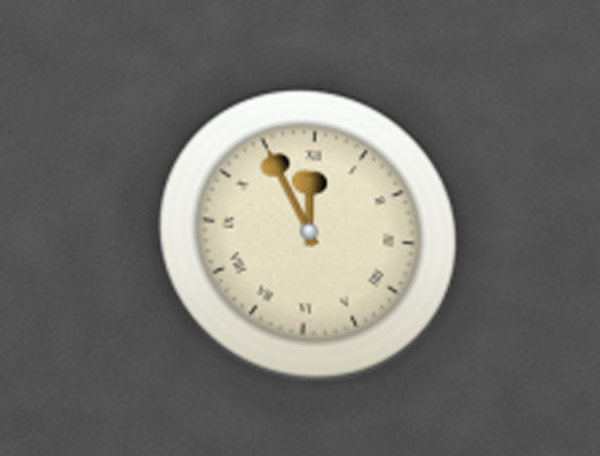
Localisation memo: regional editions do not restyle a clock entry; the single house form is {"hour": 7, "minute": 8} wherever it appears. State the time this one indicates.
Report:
{"hour": 11, "minute": 55}
